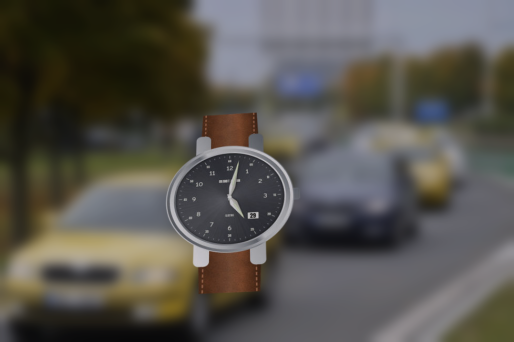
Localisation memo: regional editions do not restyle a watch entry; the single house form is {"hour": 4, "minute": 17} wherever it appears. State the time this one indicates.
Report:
{"hour": 5, "minute": 2}
